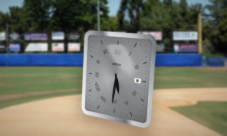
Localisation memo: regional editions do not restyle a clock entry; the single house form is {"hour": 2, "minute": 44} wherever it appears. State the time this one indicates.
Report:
{"hour": 5, "minute": 31}
